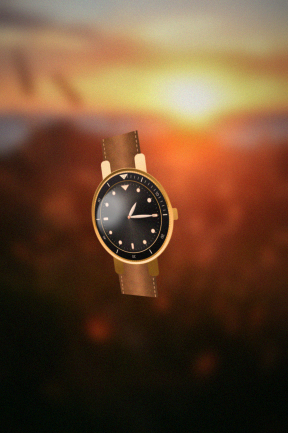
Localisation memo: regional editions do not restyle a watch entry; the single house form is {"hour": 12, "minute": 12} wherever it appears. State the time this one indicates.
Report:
{"hour": 1, "minute": 15}
